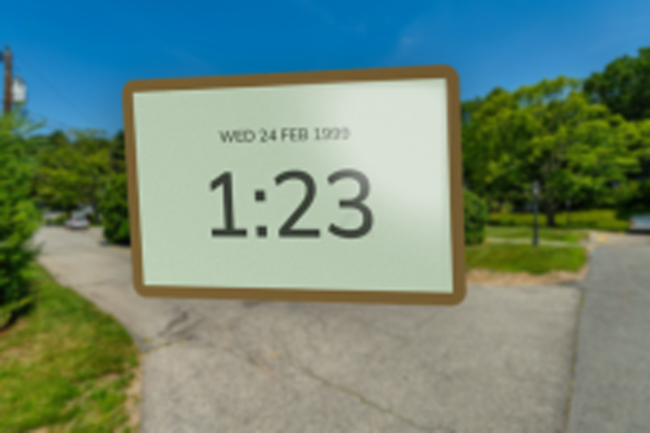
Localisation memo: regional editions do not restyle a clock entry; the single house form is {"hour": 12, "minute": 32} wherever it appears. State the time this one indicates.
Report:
{"hour": 1, "minute": 23}
